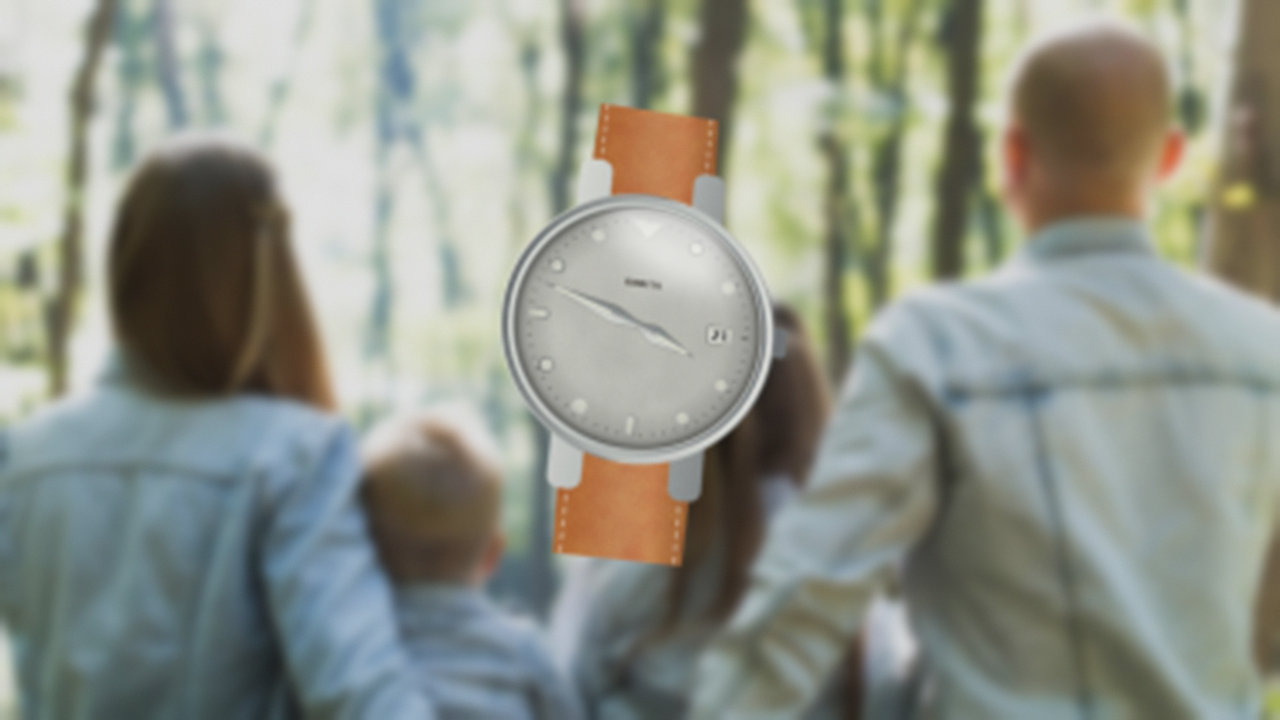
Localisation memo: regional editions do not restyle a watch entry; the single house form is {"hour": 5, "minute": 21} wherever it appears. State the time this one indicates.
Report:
{"hour": 3, "minute": 48}
